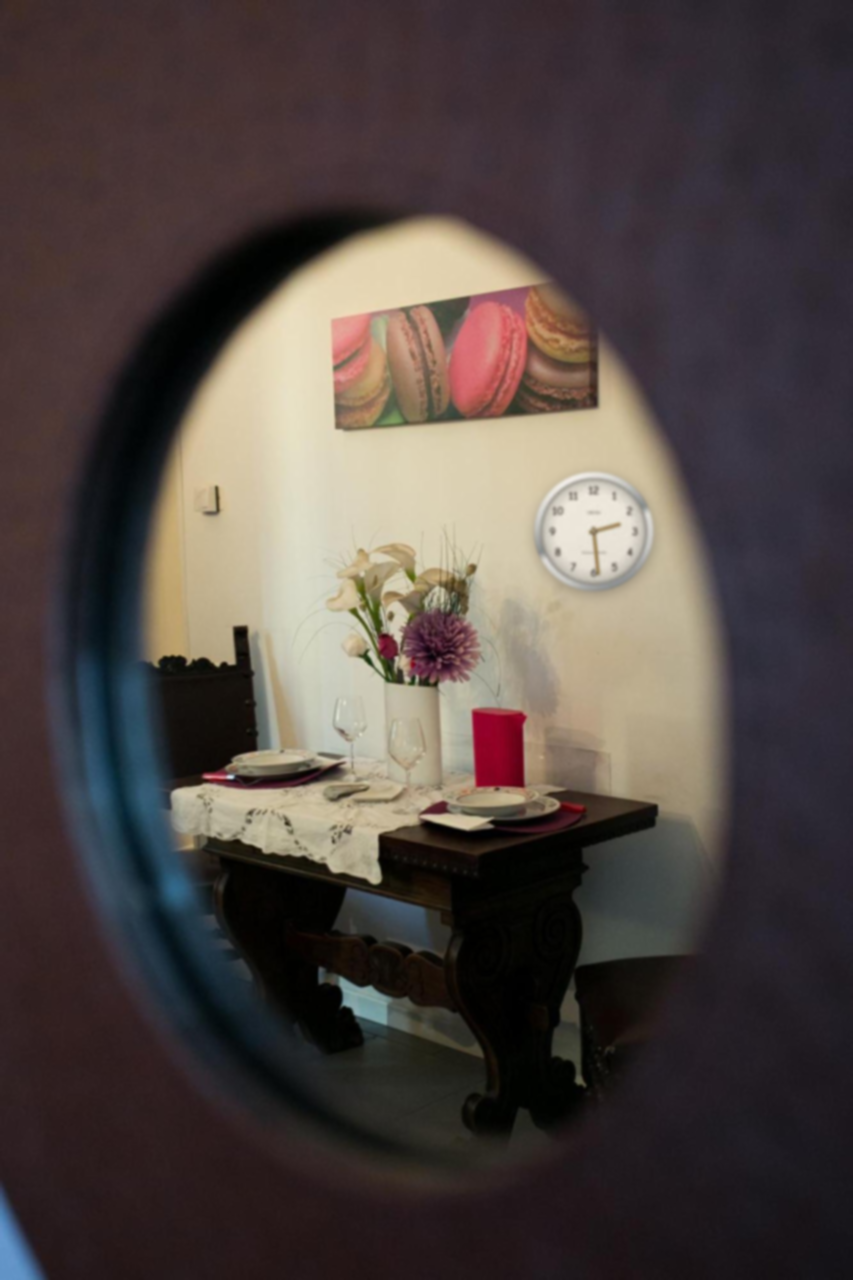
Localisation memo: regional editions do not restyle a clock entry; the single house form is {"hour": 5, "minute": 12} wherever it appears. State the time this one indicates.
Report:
{"hour": 2, "minute": 29}
